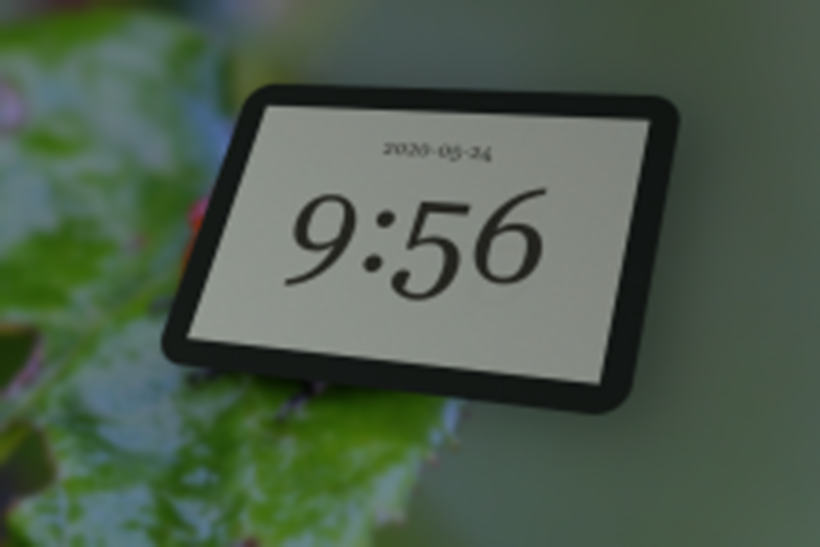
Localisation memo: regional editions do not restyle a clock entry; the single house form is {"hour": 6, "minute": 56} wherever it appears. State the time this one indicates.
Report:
{"hour": 9, "minute": 56}
